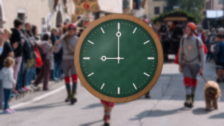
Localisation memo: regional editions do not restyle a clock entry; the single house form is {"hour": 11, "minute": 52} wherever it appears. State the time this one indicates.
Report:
{"hour": 9, "minute": 0}
